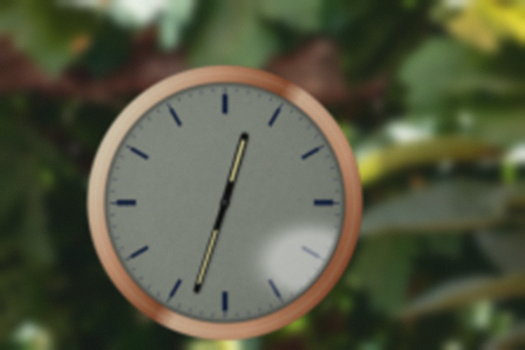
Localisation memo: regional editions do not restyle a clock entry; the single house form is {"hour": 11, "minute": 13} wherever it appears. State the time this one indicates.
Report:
{"hour": 12, "minute": 33}
